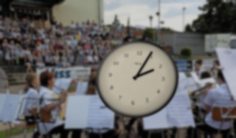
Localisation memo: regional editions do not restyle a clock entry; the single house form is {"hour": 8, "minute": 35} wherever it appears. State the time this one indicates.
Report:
{"hour": 2, "minute": 4}
